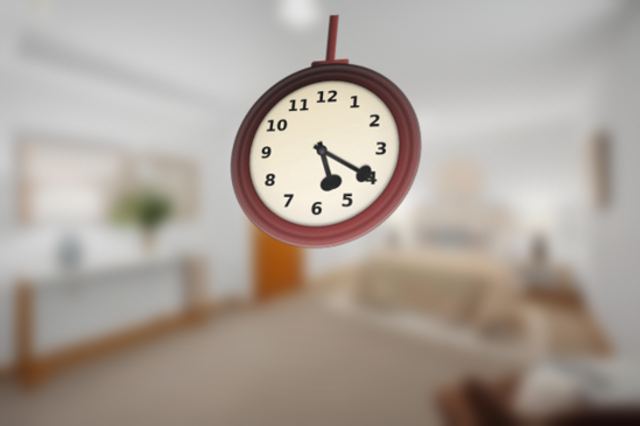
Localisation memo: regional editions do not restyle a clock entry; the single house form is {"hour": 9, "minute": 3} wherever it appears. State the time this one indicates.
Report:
{"hour": 5, "minute": 20}
